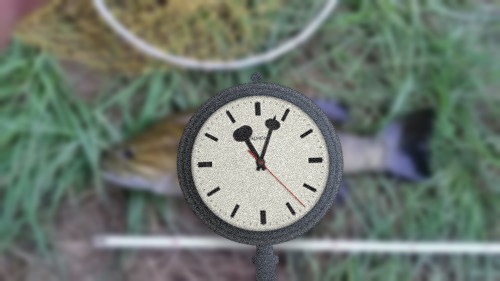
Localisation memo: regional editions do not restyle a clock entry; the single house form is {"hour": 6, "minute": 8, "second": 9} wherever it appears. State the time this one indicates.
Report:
{"hour": 11, "minute": 3, "second": 23}
